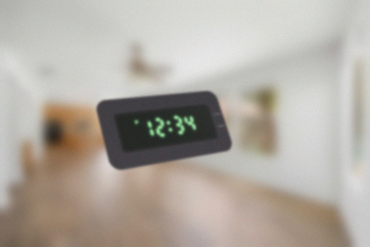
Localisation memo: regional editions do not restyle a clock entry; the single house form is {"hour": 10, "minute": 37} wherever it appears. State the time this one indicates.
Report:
{"hour": 12, "minute": 34}
